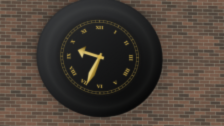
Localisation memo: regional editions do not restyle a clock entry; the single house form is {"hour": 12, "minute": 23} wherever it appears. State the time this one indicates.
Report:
{"hour": 9, "minute": 34}
